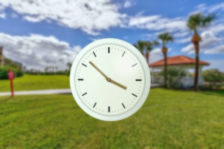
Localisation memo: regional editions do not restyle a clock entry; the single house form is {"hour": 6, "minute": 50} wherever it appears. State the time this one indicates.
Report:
{"hour": 3, "minute": 52}
